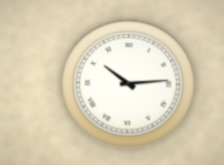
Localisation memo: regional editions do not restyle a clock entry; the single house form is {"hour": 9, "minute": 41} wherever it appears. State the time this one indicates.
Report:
{"hour": 10, "minute": 14}
